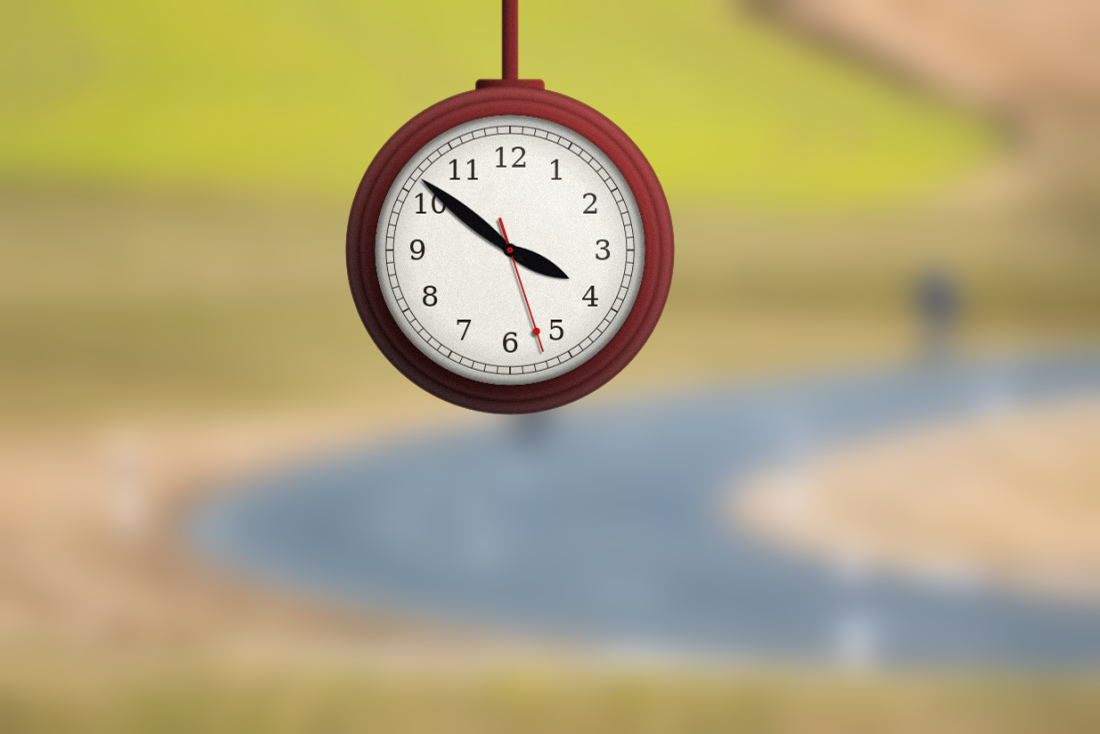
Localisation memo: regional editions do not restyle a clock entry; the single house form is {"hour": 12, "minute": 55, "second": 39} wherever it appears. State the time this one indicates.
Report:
{"hour": 3, "minute": 51, "second": 27}
